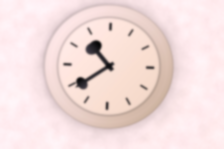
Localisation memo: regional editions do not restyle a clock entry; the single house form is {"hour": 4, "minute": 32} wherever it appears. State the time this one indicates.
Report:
{"hour": 10, "minute": 39}
